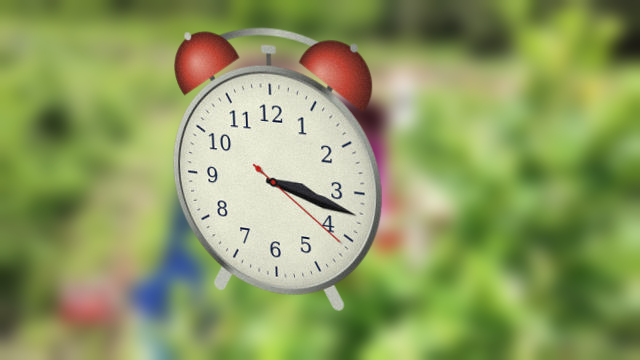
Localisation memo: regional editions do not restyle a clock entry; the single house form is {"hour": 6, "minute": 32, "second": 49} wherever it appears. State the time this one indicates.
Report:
{"hour": 3, "minute": 17, "second": 21}
